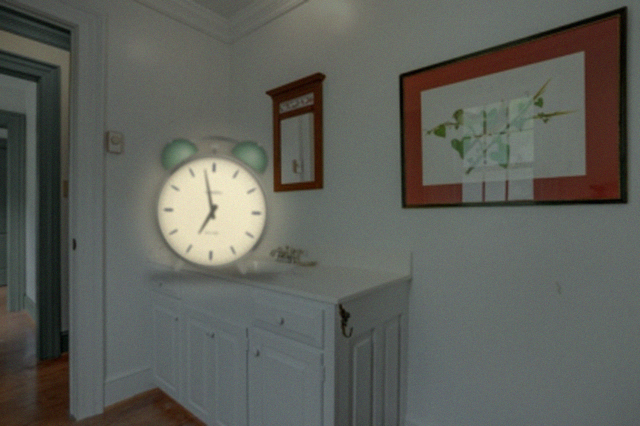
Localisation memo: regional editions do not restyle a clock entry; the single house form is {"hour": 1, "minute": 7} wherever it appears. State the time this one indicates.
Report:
{"hour": 6, "minute": 58}
